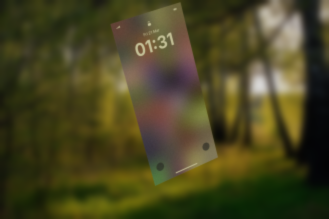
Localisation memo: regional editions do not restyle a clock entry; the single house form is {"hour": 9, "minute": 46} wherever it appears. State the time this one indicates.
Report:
{"hour": 1, "minute": 31}
